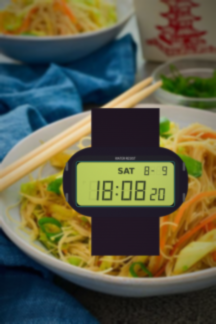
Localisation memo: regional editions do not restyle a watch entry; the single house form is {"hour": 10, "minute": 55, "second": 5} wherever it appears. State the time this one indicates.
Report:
{"hour": 18, "minute": 8, "second": 20}
